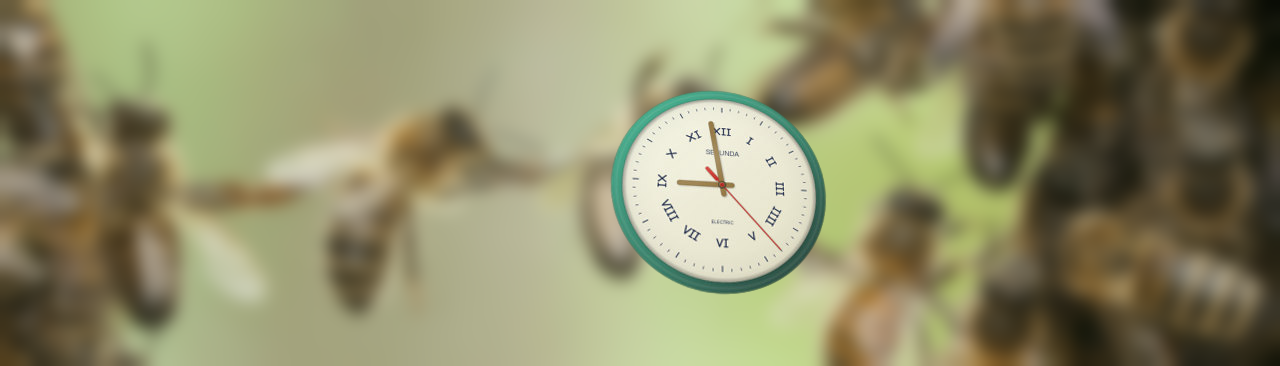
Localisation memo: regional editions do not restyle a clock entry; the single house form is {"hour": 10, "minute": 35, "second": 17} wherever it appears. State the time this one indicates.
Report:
{"hour": 8, "minute": 58, "second": 23}
